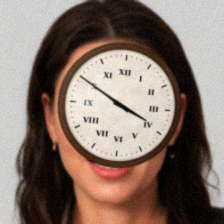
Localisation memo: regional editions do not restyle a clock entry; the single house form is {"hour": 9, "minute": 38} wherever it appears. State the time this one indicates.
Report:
{"hour": 3, "minute": 50}
